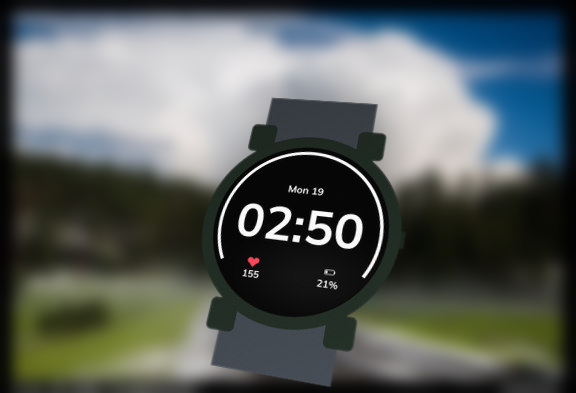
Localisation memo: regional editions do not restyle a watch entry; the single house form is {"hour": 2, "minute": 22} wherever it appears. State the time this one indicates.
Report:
{"hour": 2, "minute": 50}
